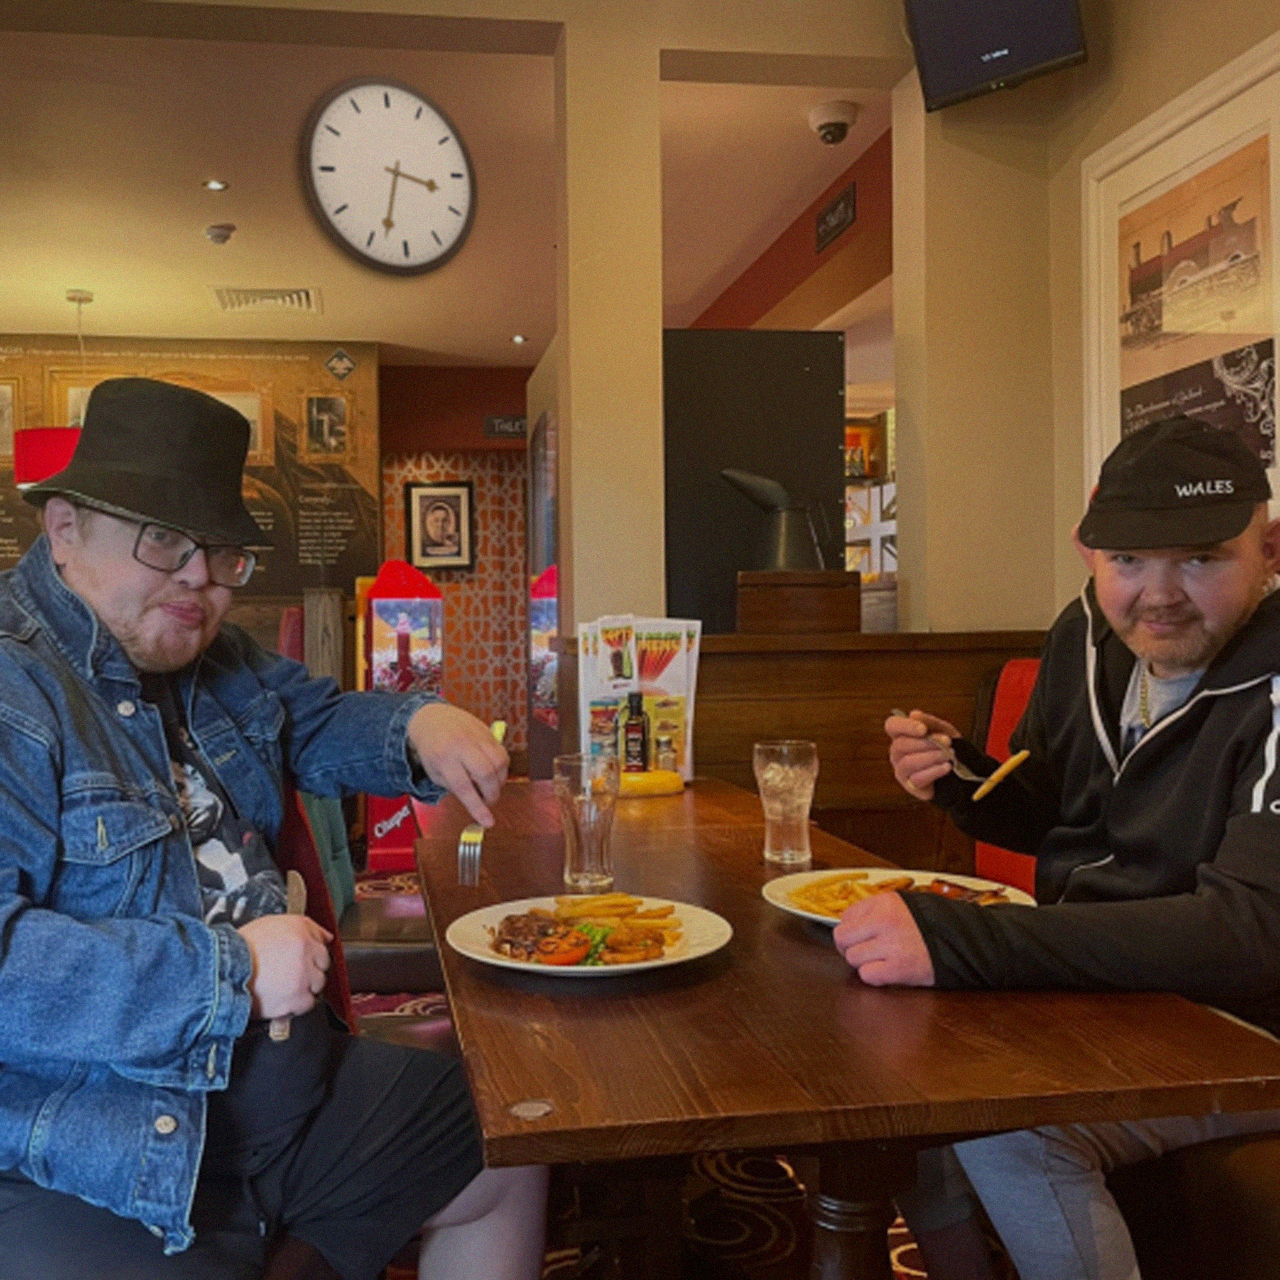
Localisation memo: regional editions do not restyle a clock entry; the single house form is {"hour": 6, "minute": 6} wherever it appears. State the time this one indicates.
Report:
{"hour": 3, "minute": 33}
